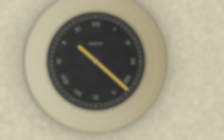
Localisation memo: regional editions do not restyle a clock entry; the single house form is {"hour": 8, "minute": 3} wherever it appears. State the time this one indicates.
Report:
{"hour": 10, "minute": 22}
